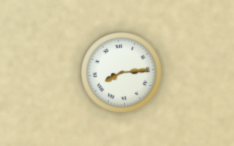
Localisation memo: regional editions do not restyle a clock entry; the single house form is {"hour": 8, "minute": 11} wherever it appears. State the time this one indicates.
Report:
{"hour": 8, "minute": 15}
